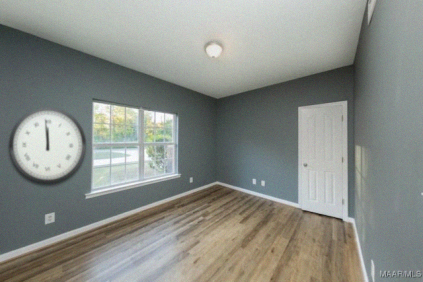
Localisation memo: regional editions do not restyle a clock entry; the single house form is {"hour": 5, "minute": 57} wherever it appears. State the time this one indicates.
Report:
{"hour": 11, "minute": 59}
